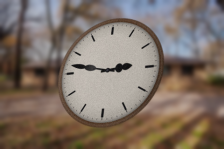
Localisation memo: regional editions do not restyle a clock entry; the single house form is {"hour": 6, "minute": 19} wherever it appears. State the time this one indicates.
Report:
{"hour": 2, "minute": 47}
